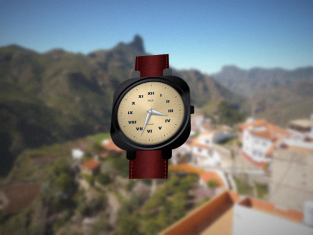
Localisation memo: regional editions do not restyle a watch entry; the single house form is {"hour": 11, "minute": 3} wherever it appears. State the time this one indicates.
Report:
{"hour": 3, "minute": 33}
